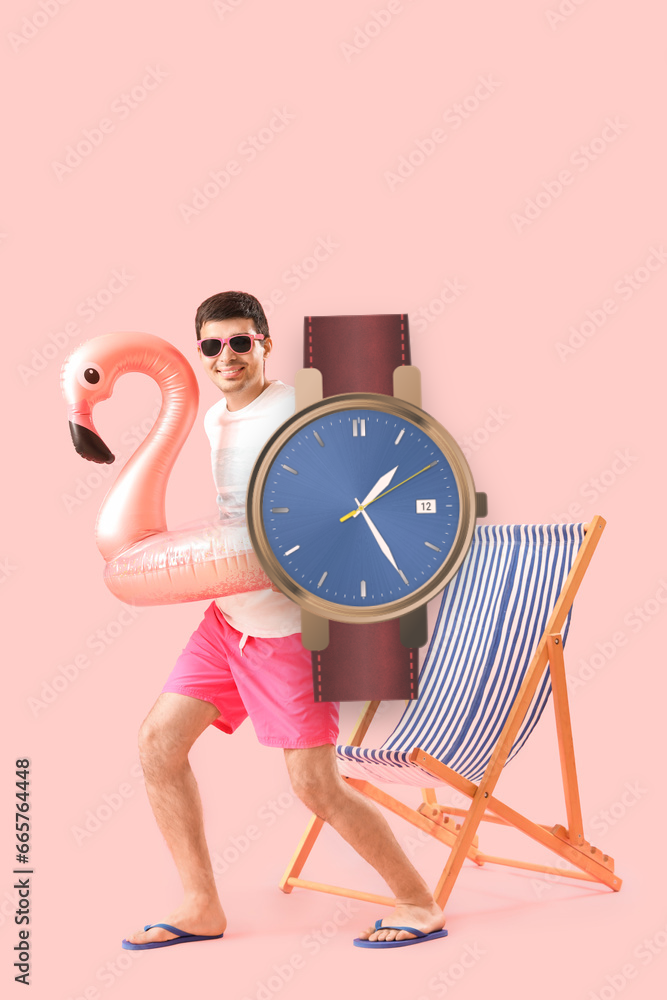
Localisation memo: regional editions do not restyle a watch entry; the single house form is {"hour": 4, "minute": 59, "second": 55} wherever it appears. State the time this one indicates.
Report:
{"hour": 1, "minute": 25, "second": 10}
